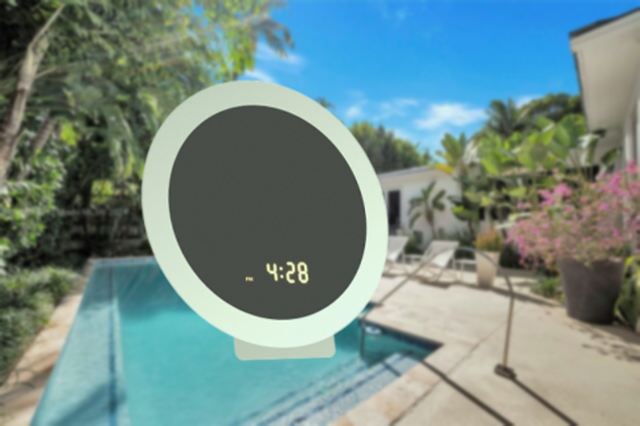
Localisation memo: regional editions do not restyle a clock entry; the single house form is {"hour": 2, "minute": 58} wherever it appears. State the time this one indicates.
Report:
{"hour": 4, "minute": 28}
